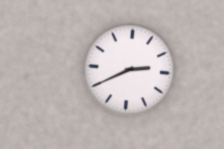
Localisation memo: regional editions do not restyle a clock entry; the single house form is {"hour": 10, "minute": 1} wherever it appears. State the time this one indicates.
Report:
{"hour": 2, "minute": 40}
